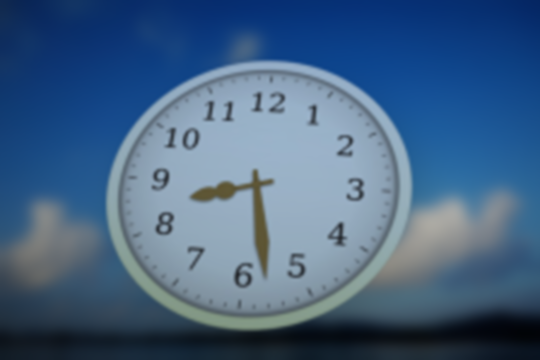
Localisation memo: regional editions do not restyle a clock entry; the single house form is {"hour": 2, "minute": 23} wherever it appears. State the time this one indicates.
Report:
{"hour": 8, "minute": 28}
